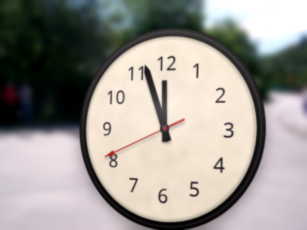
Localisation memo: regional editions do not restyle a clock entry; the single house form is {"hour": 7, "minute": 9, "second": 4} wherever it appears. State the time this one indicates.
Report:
{"hour": 11, "minute": 56, "second": 41}
